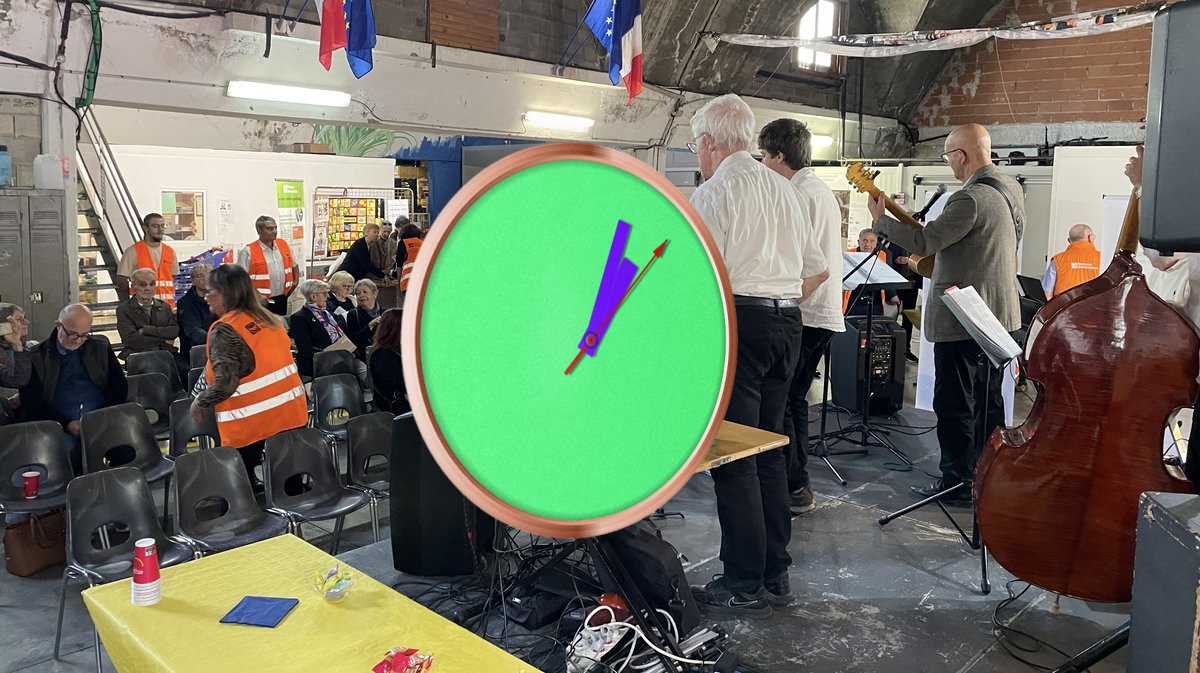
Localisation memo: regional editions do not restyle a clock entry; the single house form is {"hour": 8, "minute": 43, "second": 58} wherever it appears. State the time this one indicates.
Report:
{"hour": 1, "minute": 3, "second": 7}
